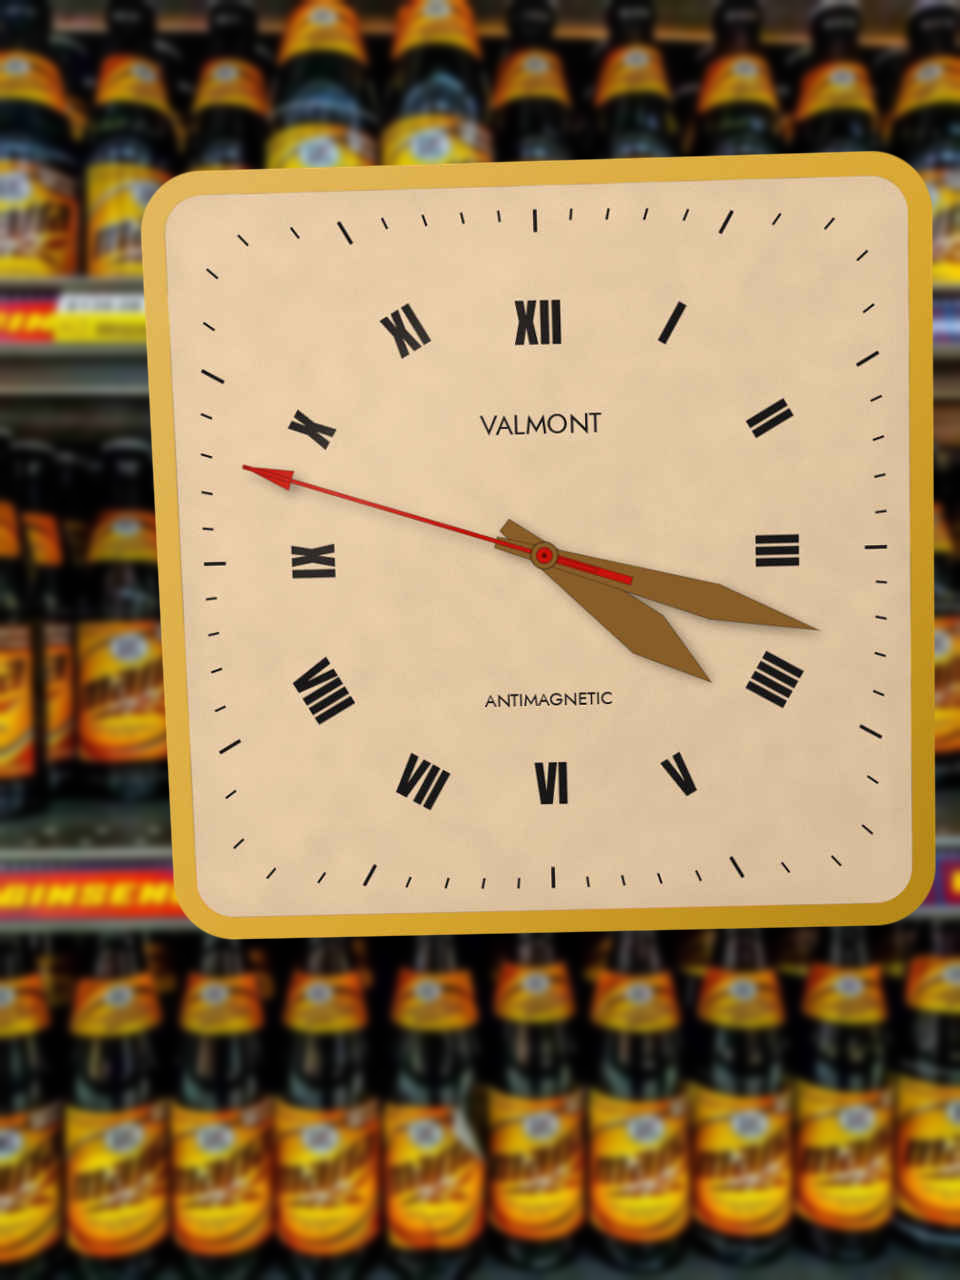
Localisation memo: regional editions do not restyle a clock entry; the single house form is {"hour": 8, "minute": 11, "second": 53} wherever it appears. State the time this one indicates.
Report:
{"hour": 4, "minute": 17, "second": 48}
